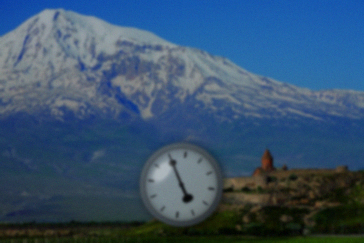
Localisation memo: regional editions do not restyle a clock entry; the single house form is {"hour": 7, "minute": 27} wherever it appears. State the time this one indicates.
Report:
{"hour": 4, "minute": 55}
